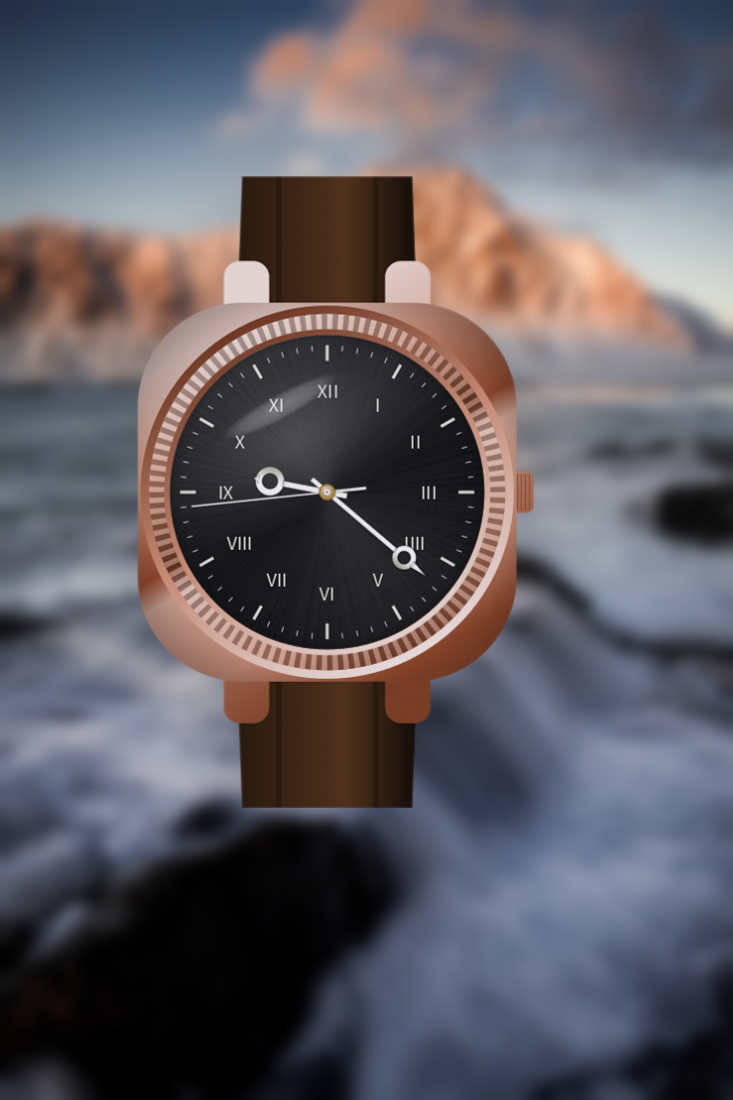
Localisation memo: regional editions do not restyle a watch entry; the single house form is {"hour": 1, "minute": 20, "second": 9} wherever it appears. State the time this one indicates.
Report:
{"hour": 9, "minute": 21, "second": 44}
